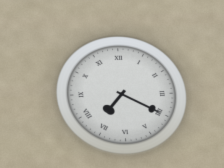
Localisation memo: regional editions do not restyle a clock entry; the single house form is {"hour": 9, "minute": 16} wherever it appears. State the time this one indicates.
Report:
{"hour": 7, "minute": 20}
